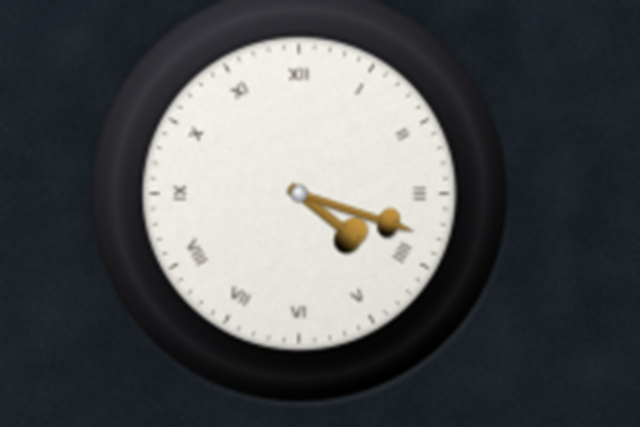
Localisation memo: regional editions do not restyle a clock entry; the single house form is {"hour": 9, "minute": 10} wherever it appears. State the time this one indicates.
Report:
{"hour": 4, "minute": 18}
